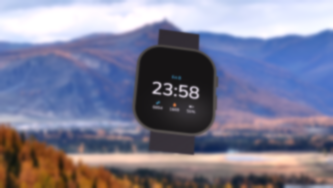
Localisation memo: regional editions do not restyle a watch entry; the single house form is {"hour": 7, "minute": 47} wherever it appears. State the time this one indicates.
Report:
{"hour": 23, "minute": 58}
